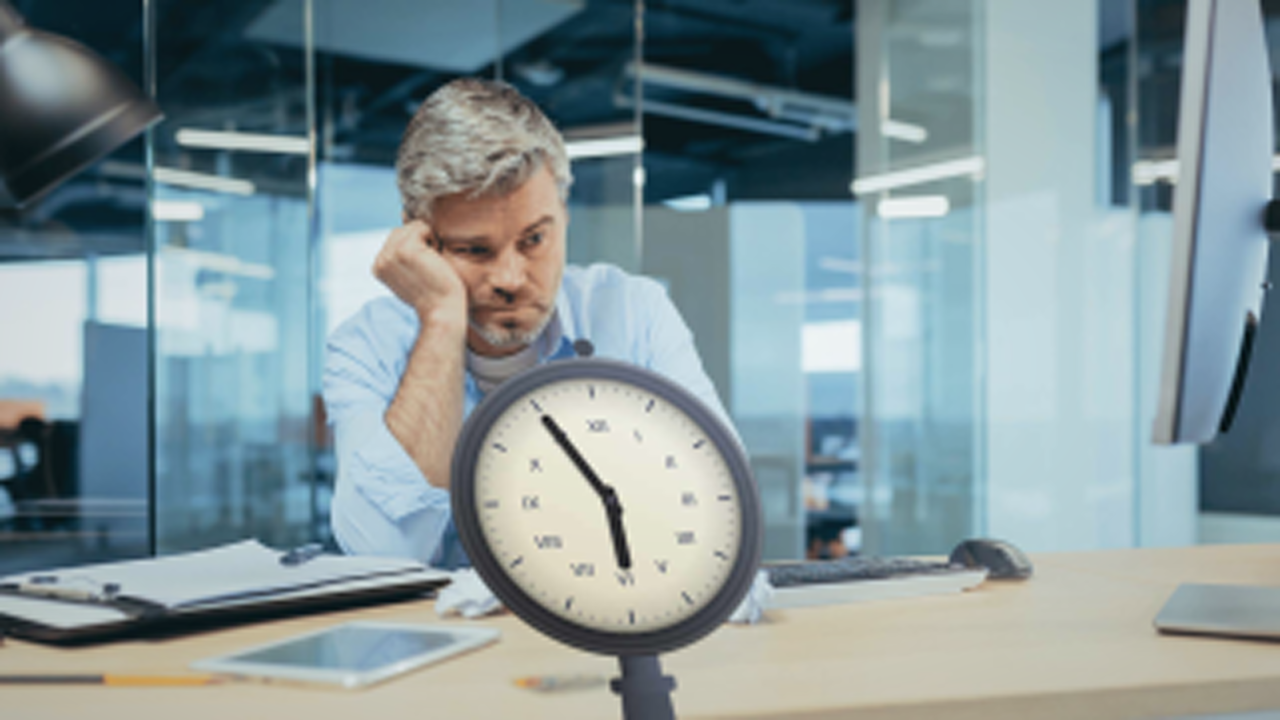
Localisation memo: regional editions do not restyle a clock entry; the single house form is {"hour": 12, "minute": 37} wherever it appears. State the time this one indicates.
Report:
{"hour": 5, "minute": 55}
